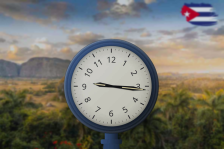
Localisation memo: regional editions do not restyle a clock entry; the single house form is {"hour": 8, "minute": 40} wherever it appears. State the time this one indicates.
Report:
{"hour": 9, "minute": 16}
